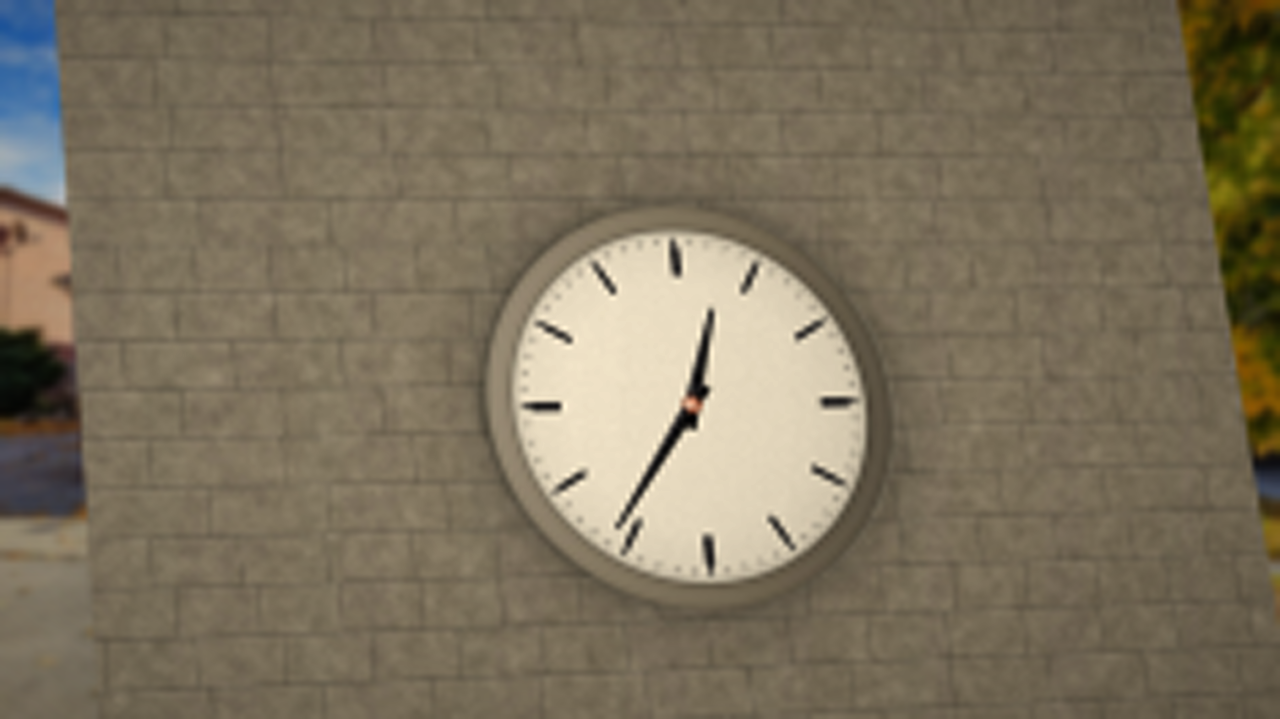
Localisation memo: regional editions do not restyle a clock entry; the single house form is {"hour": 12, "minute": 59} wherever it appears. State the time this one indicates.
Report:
{"hour": 12, "minute": 36}
